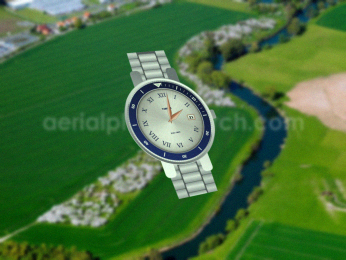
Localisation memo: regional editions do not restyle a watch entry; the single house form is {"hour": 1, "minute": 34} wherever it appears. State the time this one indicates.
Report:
{"hour": 2, "minute": 2}
